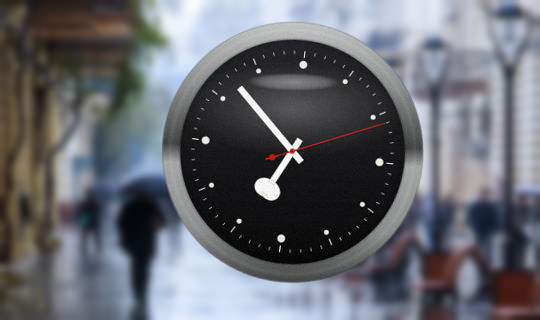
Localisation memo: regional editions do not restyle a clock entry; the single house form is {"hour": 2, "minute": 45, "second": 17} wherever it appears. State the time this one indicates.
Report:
{"hour": 6, "minute": 52, "second": 11}
